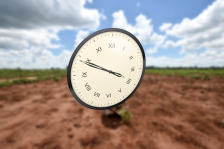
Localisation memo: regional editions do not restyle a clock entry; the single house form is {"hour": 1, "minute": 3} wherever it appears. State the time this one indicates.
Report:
{"hour": 3, "minute": 49}
